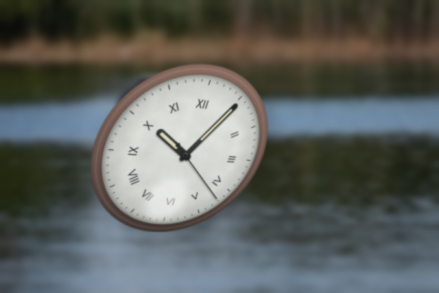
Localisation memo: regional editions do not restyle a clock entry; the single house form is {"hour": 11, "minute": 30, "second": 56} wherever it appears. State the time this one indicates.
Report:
{"hour": 10, "minute": 5, "second": 22}
